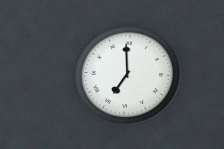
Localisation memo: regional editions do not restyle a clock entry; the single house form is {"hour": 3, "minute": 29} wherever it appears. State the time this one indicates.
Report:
{"hour": 6, "minute": 59}
